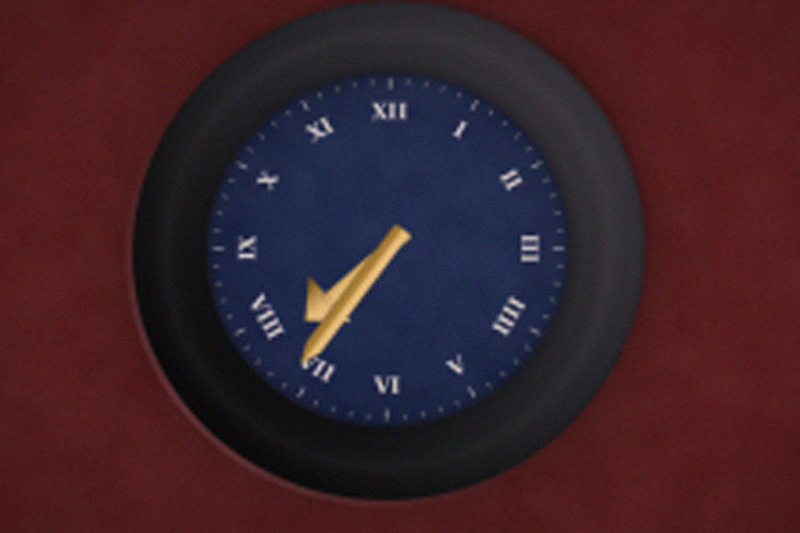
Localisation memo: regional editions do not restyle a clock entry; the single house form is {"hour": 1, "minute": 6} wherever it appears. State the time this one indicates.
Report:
{"hour": 7, "minute": 36}
